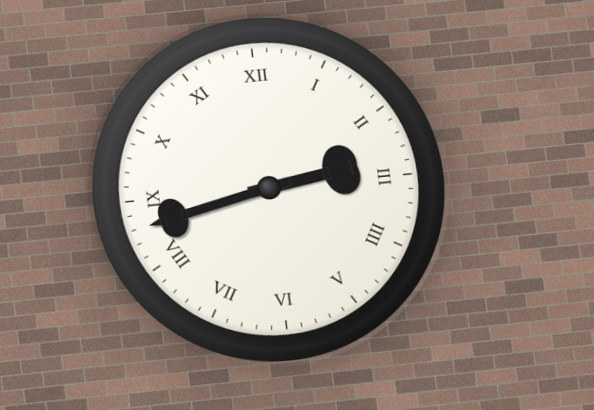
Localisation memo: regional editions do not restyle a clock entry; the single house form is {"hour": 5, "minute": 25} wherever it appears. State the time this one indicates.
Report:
{"hour": 2, "minute": 43}
